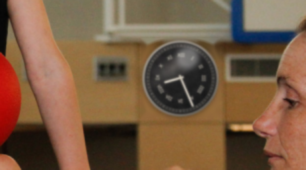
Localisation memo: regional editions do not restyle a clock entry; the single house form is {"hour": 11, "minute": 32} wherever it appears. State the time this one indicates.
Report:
{"hour": 8, "minute": 26}
